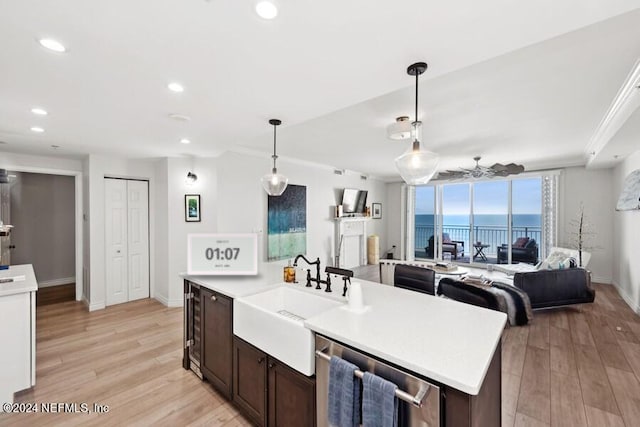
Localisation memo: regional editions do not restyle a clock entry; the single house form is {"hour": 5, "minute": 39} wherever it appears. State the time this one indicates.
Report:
{"hour": 1, "minute": 7}
